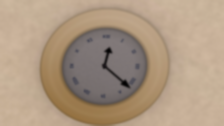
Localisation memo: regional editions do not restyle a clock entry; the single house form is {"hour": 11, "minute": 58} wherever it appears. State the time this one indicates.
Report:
{"hour": 12, "minute": 22}
